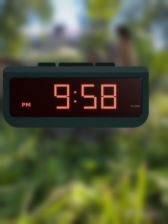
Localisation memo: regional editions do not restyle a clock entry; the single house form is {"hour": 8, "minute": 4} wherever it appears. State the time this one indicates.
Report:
{"hour": 9, "minute": 58}
